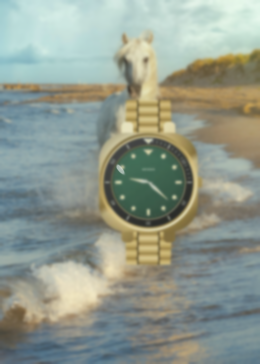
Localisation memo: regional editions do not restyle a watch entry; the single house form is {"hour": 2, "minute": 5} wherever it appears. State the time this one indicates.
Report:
{"hour": 9, "minute": 22}
